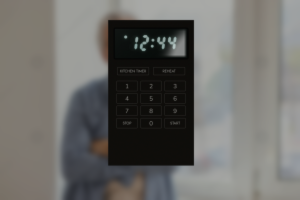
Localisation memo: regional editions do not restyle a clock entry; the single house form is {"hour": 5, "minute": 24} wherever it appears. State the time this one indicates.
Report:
{"hour": 12, "minute": 44}
